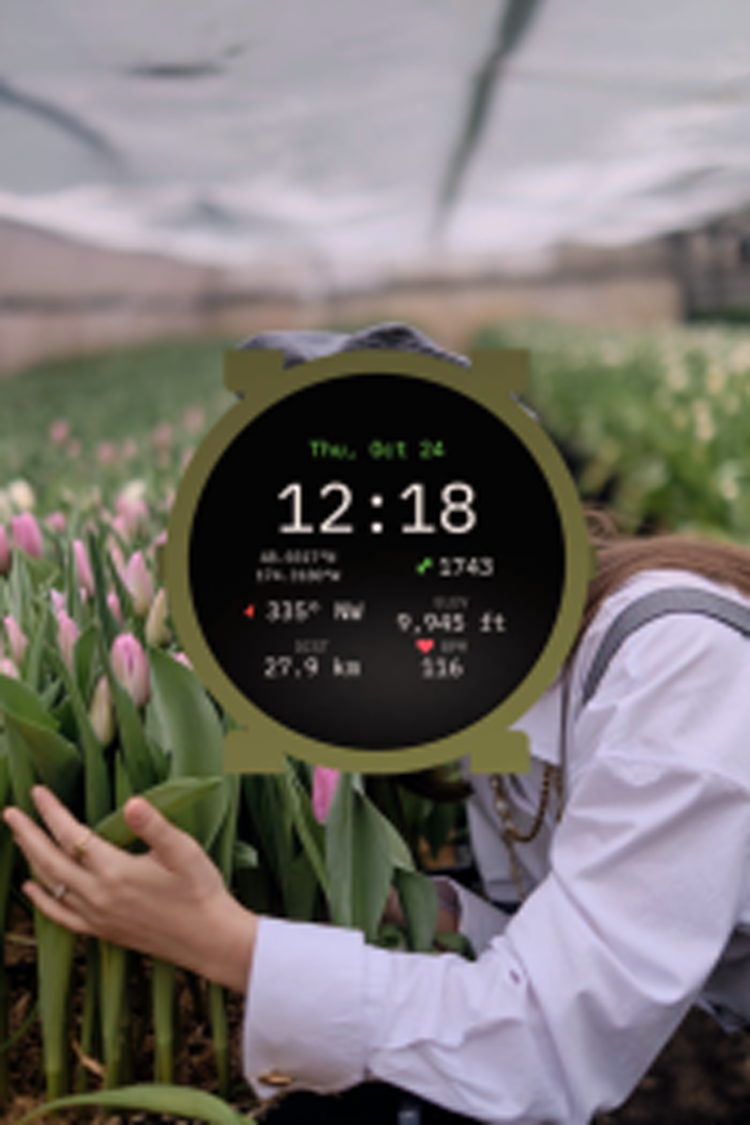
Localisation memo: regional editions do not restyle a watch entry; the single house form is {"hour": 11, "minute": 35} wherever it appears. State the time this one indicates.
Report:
{"hour": 12, "minute": 18}
